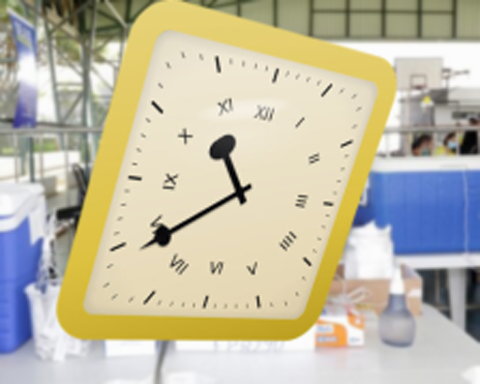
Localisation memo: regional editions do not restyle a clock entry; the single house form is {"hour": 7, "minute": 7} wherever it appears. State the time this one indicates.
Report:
{"hour": 10, "minute": 39}
